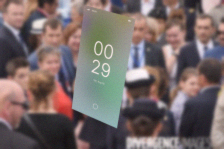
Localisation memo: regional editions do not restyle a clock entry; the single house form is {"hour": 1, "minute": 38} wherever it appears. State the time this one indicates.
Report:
{"hour": 0, "minute": 29}
